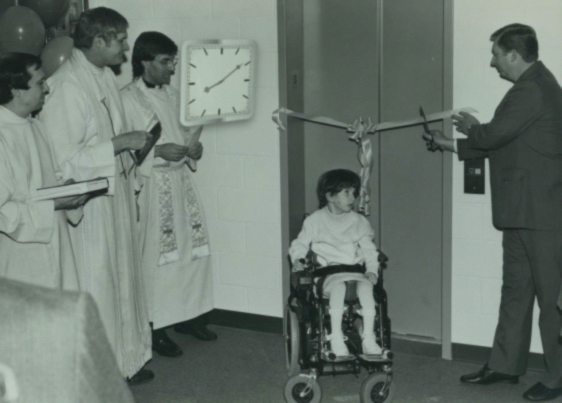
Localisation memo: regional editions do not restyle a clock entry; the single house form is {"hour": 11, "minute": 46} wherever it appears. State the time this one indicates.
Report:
{"hour": 8, "minute": 9}
